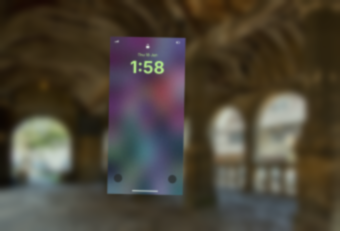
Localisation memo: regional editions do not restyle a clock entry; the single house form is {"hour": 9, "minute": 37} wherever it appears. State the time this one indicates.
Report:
{"hour": 1, "minute": 58}
